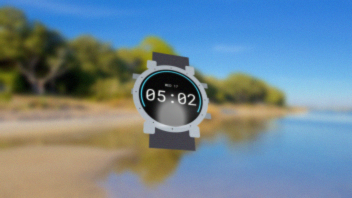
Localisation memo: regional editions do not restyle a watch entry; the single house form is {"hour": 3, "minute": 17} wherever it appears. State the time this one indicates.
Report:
{"hour": 5, "minute": 2}
